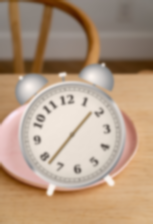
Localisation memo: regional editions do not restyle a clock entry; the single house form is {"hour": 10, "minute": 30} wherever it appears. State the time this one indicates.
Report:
{"hour": 1, "minute": 38}
